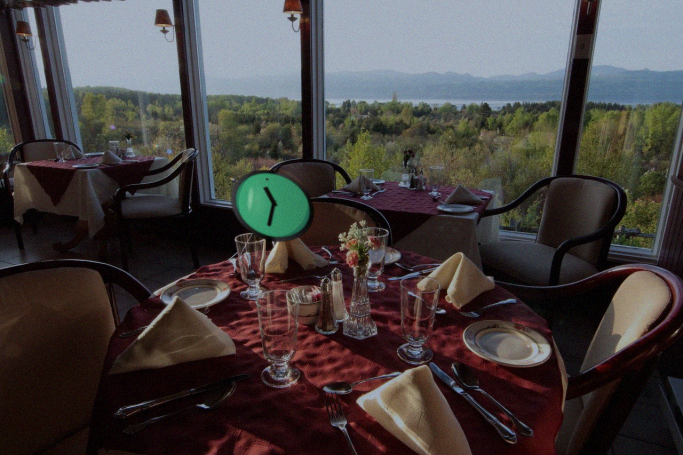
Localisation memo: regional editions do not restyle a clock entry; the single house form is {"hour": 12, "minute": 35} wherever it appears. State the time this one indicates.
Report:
{"hour": 11, "minute": 34}
